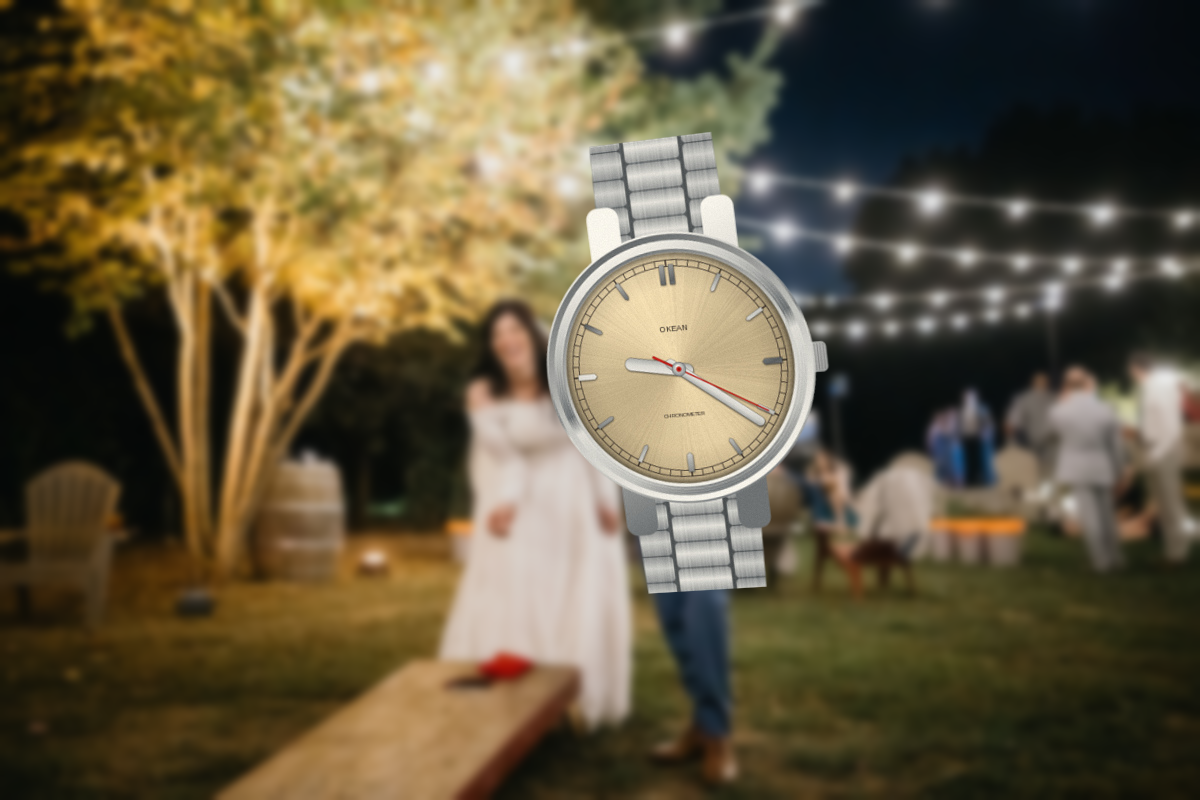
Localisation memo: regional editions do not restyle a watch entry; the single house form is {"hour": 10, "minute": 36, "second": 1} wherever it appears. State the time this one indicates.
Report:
{"hour": 9, "minute": 21, "second": 20}
